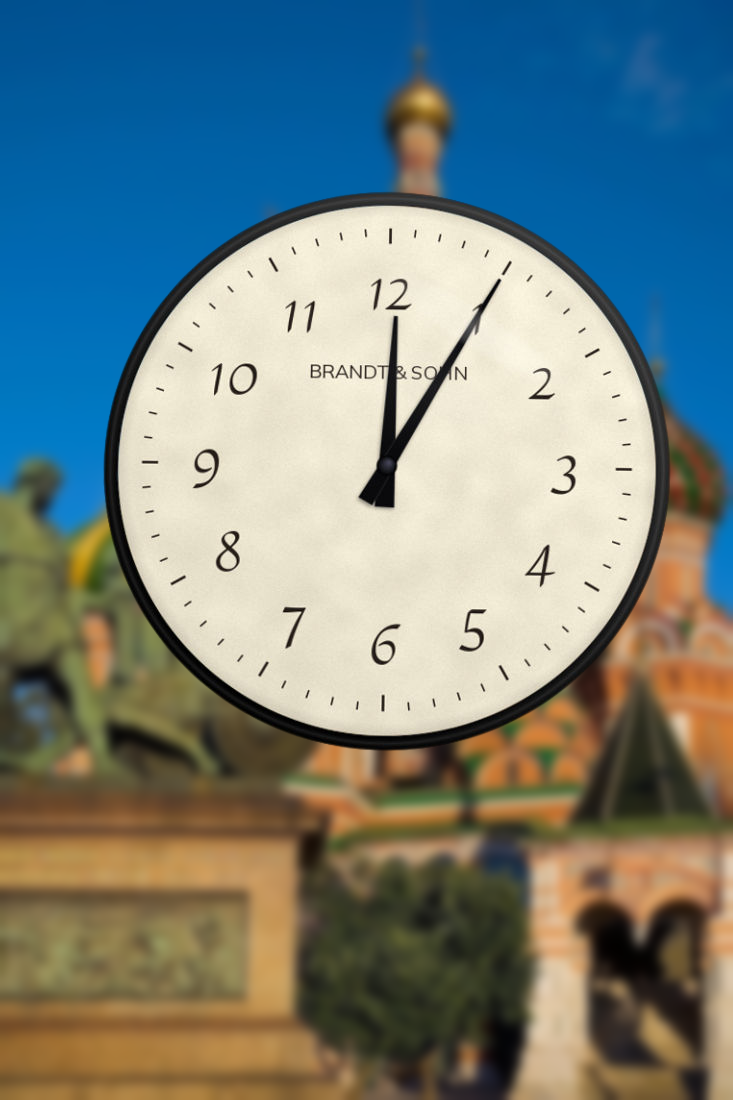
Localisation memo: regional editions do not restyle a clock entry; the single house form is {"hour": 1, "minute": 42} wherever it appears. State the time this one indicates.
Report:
{"hour": 12, "minute": 5}
